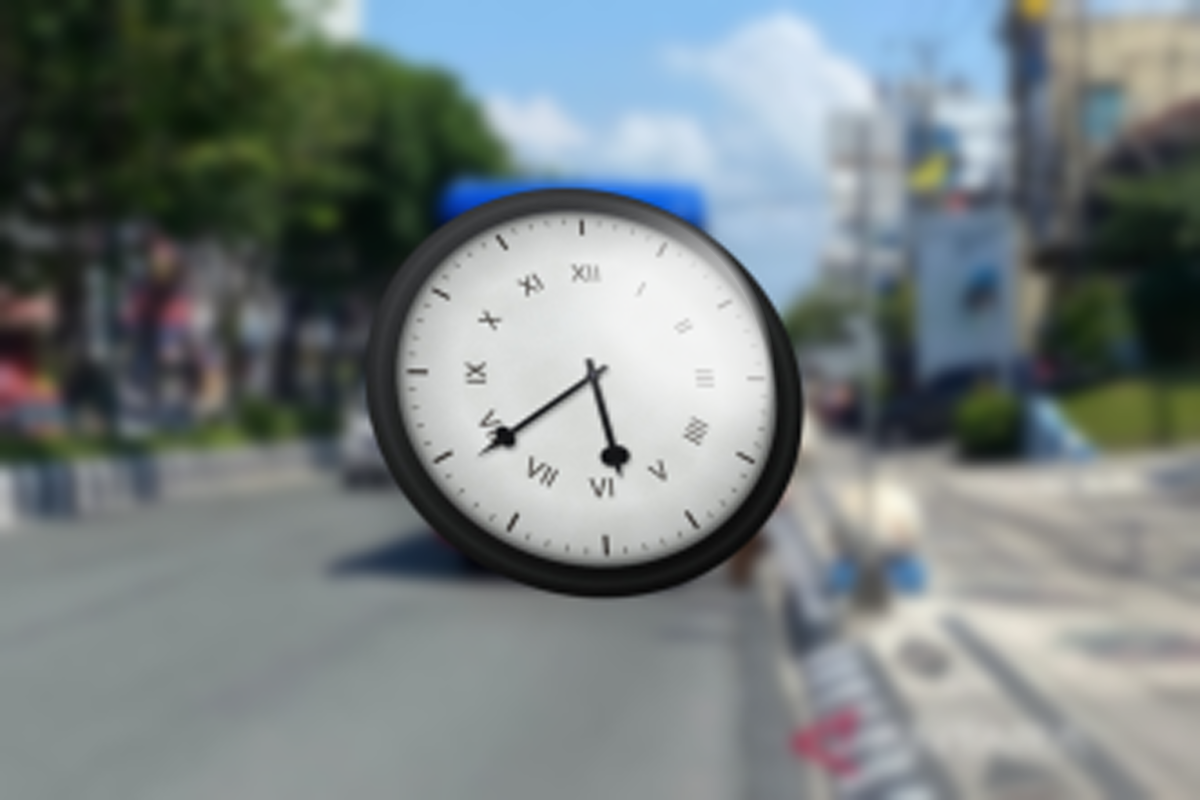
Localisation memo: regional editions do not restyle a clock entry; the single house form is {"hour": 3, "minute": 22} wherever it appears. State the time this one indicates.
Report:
{"hour": 5, "minute": 39}
